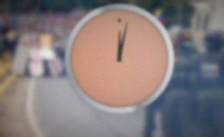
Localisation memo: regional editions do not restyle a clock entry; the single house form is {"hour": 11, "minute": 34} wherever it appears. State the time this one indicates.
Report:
{"hour": 12, "minute": 2}
